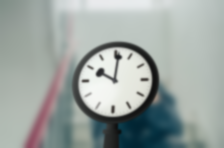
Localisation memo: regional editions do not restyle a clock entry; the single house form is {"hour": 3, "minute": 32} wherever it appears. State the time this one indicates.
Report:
{"hour": 10, "minute": 1}
